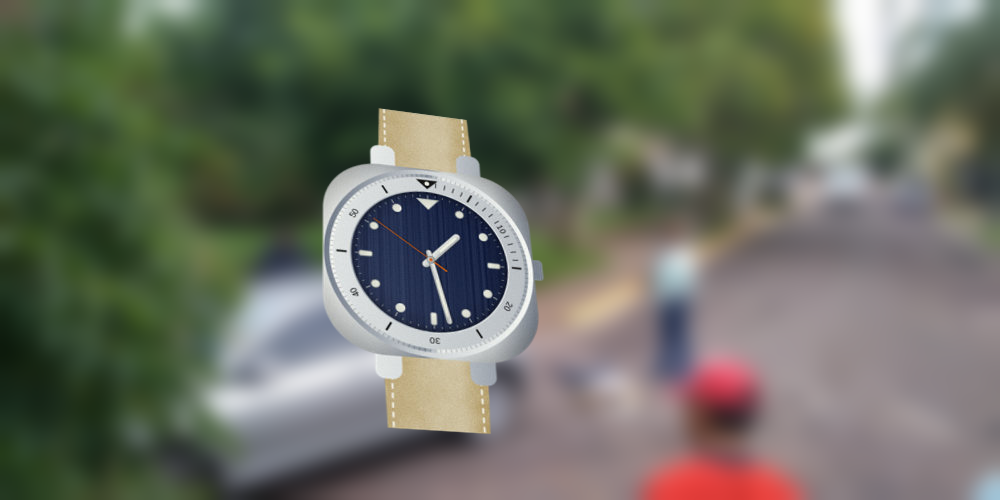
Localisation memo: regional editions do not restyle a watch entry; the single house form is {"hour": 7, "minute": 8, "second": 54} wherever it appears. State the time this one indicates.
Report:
{"hour": 1, "minute": 27, "second": 51}
